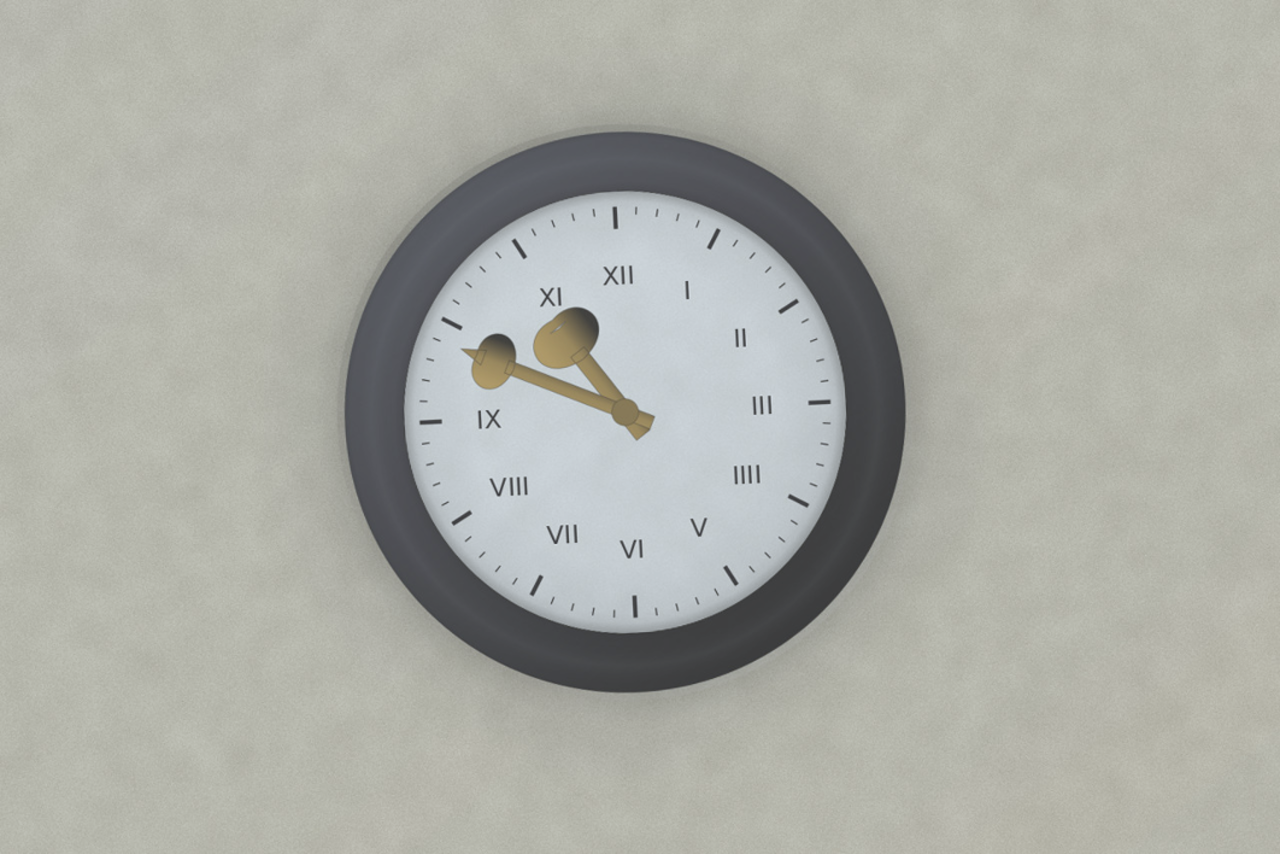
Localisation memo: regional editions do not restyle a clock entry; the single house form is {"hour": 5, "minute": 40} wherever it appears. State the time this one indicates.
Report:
{"hour": 10, "minute": 49}
